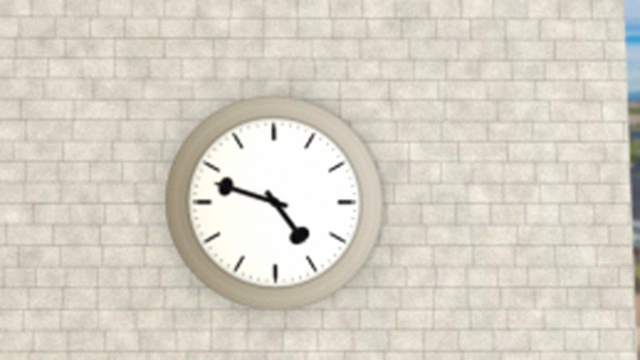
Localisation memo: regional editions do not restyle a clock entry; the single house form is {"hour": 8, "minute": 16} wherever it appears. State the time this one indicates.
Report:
{"hour": 4, "minute": 48}
